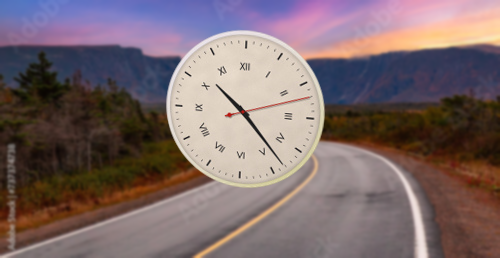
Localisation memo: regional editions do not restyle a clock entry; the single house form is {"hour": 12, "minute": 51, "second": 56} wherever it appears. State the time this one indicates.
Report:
{"hour": 10, "minute": 23, "second": 12}
